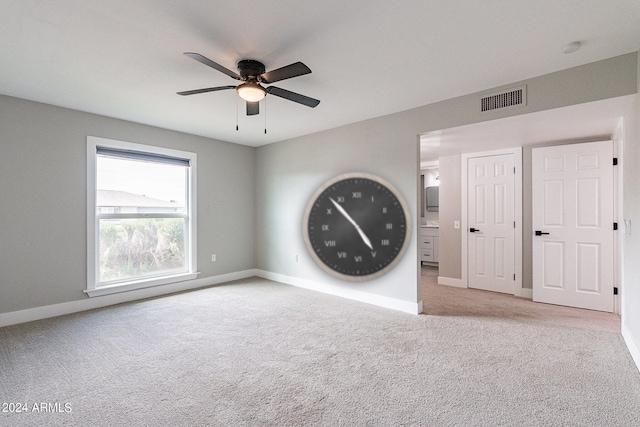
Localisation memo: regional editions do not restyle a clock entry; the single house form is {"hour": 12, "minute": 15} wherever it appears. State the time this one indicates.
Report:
{"hour": 4, "minute": 53}
